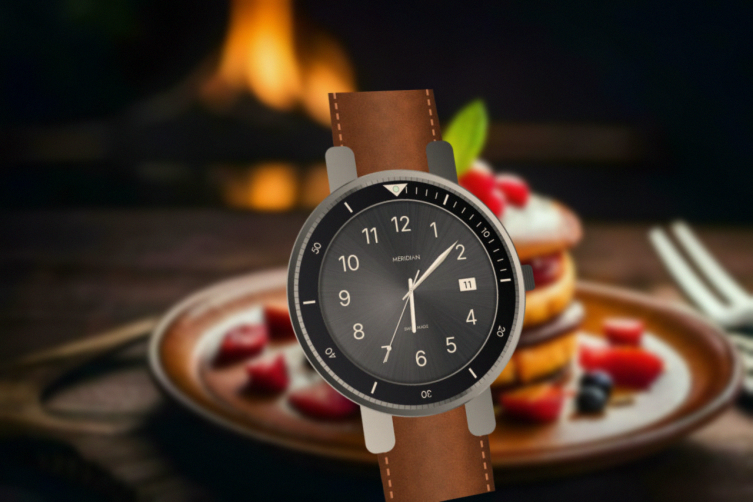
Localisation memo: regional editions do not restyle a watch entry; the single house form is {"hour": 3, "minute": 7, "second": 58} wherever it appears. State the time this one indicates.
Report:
{"hour": 6, "minute": 8, "second": 35}
